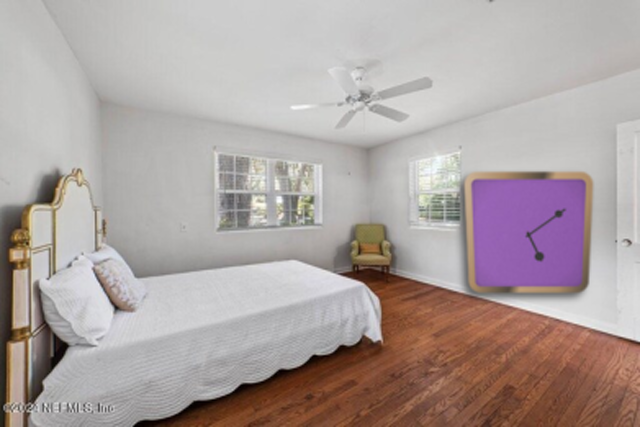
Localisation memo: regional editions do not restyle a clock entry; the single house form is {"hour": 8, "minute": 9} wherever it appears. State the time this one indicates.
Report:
{"hour": 5, "minute": 9}
